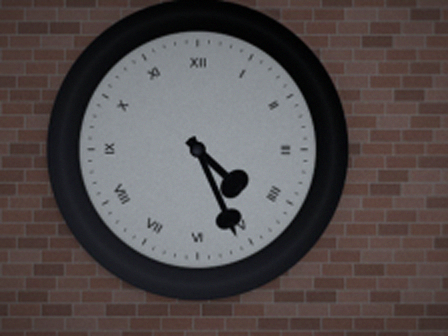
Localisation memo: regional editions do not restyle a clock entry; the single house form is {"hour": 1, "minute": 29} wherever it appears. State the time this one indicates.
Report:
{"hour": 4, "minute": 26}
